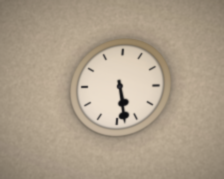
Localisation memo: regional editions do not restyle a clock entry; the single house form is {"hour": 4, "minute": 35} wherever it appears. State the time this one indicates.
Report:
{"hour": 5, "minute": 28}
